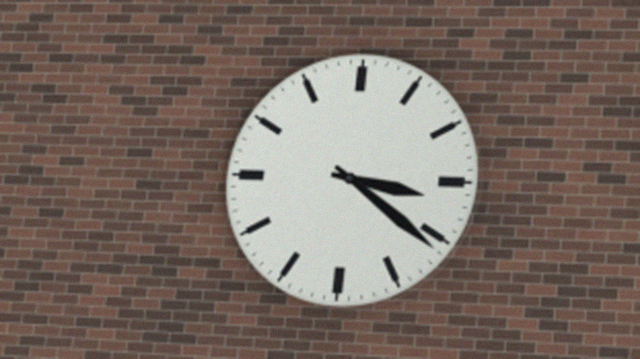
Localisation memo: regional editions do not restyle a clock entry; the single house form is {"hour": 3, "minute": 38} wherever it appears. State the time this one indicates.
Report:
{"hour": 3, "minute": 21}
